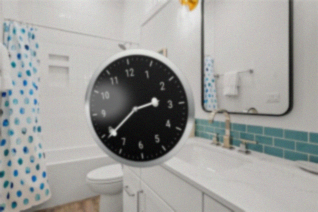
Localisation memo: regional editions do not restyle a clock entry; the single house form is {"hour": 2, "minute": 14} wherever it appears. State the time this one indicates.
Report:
{"hour": 2, "minute": 39}
